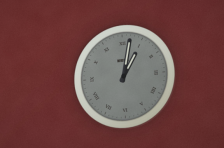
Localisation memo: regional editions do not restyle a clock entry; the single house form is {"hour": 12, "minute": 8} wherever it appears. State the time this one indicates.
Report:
{"hour": 1, "minute": 2}
